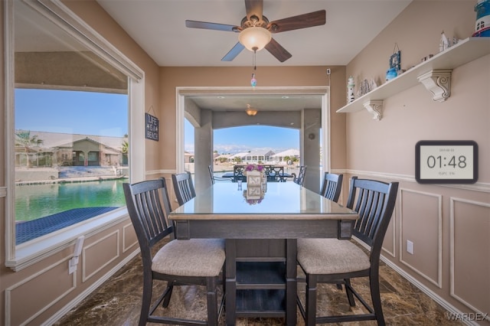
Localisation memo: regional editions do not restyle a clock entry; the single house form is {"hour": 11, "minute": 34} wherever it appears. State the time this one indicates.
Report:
{"hour": 1, "minute": 48}
